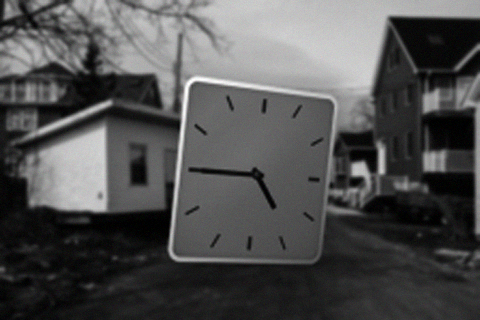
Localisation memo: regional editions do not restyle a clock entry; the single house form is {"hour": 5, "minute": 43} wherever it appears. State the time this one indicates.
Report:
{"hour": 4, "minute": 45}
